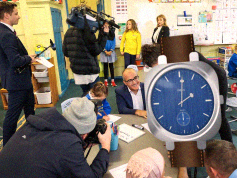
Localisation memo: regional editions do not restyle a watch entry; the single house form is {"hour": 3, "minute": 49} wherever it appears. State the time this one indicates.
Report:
{"hour": 2, "minute": 1}
